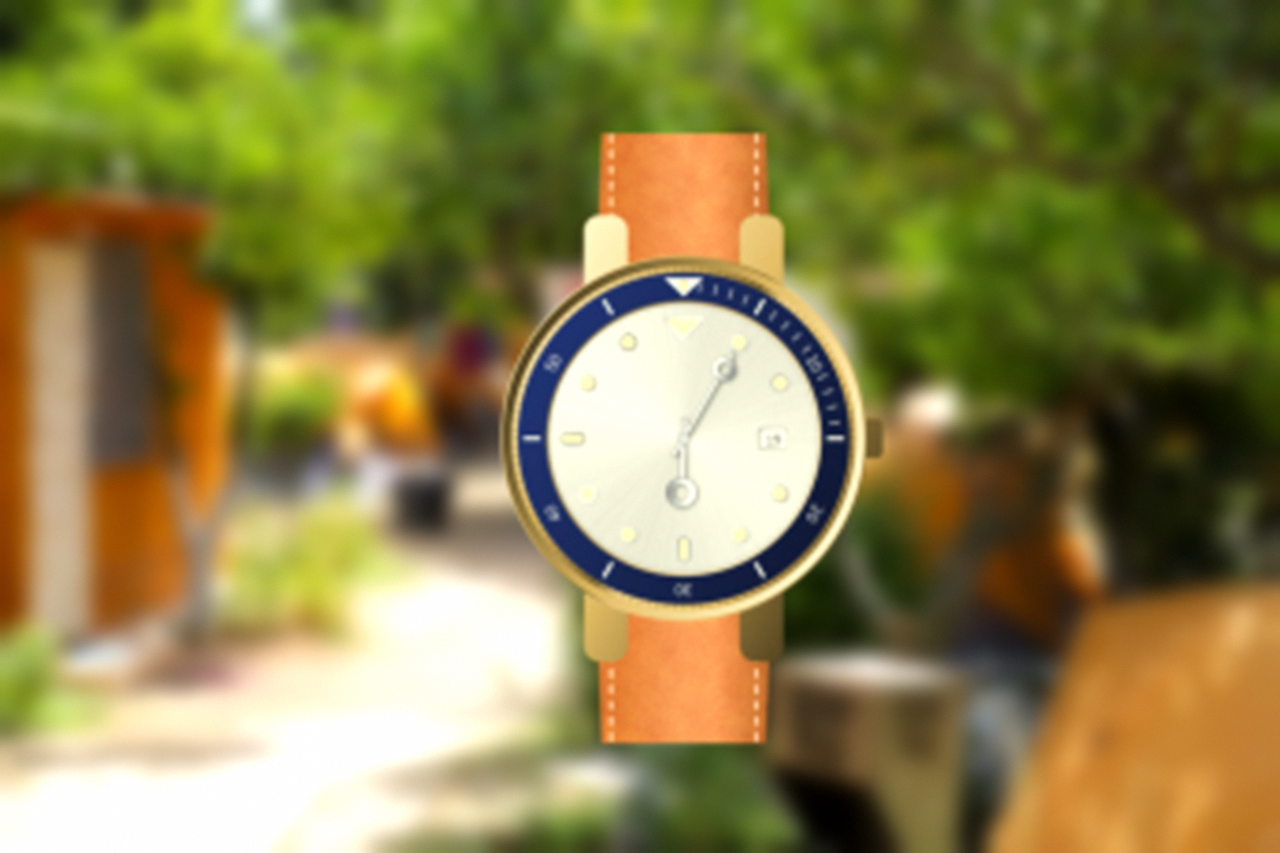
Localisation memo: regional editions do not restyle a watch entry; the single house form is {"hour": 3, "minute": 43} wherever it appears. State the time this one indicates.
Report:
{"hour": 6, "minute": 5}
